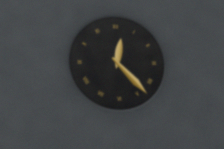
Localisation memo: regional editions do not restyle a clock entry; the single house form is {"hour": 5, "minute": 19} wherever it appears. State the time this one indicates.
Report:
{"hour": 12, "minute": 23}
